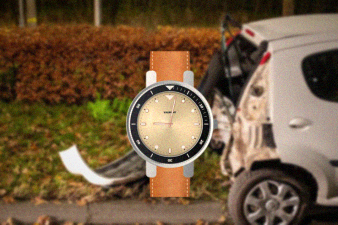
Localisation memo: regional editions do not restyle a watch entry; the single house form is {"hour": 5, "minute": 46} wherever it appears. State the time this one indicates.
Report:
{"hour": 9, "minute": 2}
